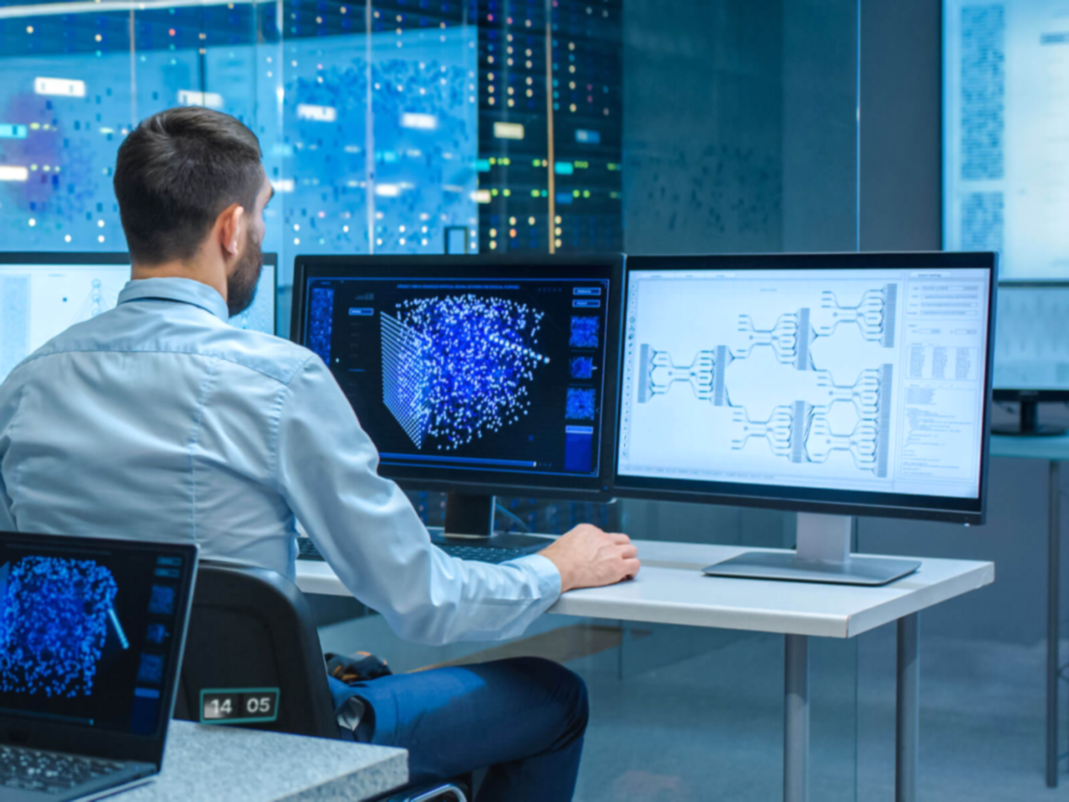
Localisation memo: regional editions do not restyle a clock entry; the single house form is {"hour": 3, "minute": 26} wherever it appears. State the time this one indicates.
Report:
{"hour": 14, "minute": 5}
